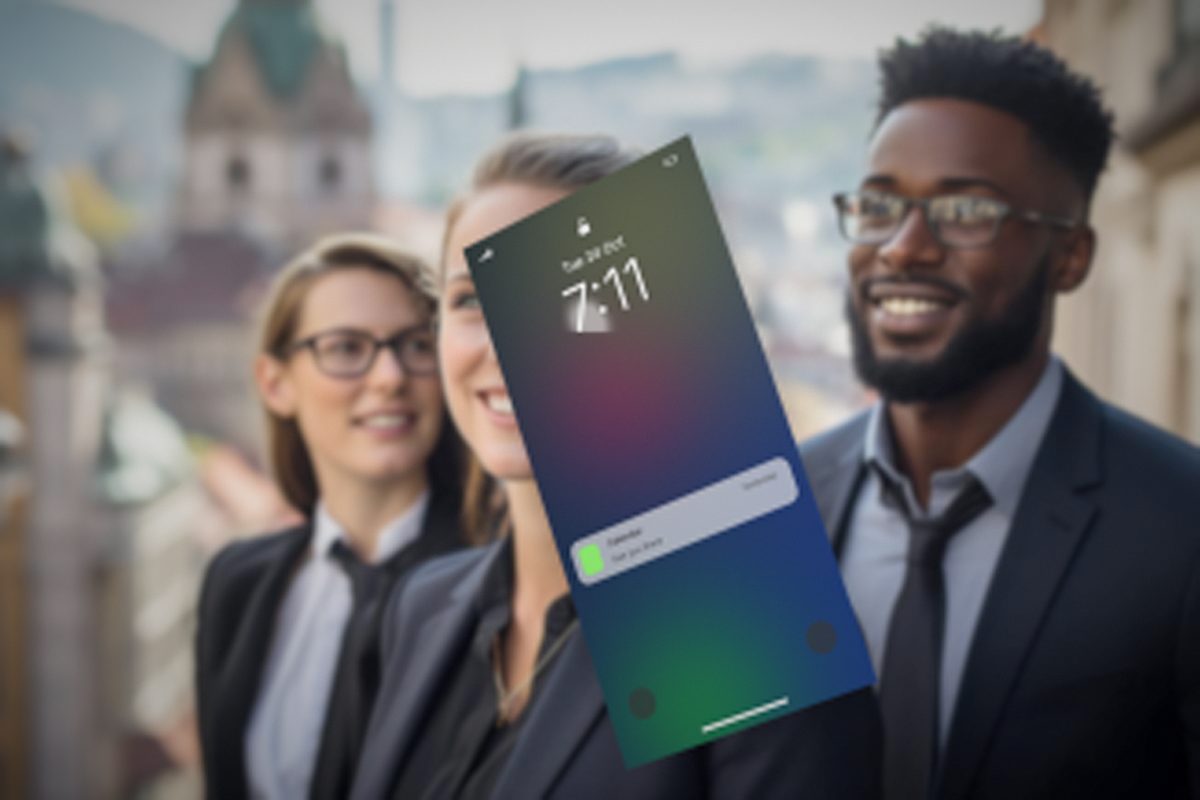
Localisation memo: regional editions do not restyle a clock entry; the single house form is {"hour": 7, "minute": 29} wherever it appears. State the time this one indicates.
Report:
{"hour": 7, "minute": 11}
